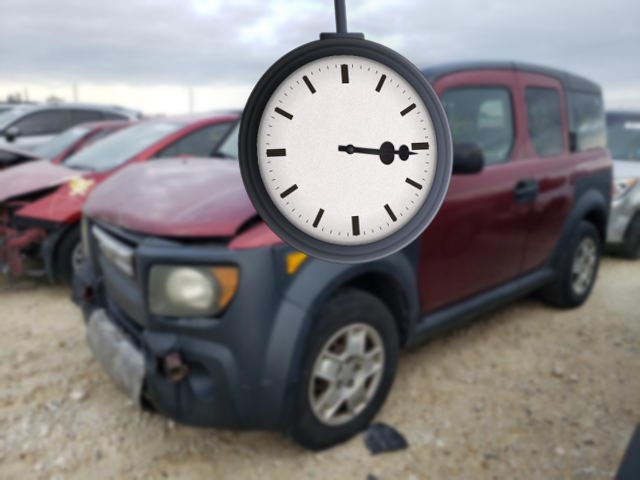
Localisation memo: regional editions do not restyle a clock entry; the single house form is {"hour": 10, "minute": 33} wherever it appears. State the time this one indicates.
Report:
{"hour": 3, "minute": 16}
